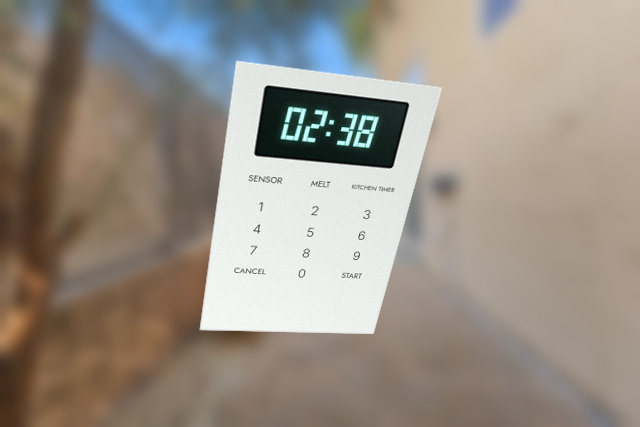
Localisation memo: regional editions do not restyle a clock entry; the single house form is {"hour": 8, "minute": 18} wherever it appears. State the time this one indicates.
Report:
{"hour": 2, "minute": 38}
